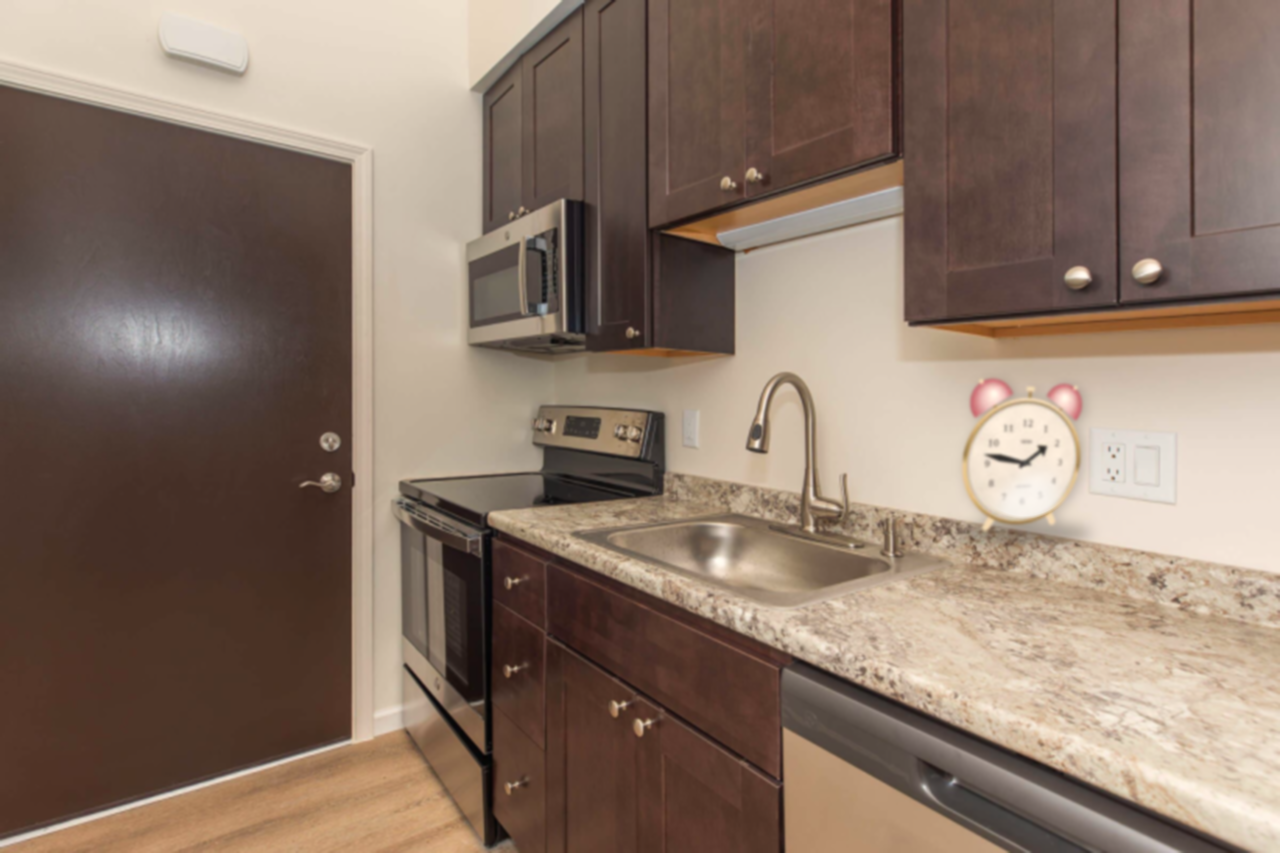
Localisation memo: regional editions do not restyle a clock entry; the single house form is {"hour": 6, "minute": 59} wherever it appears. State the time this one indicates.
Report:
{"hour": 1, "minute": 47}
